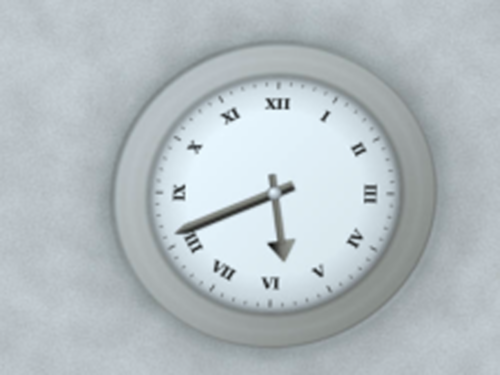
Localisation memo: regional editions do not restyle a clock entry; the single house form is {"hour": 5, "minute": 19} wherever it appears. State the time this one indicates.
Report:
{"hour": 5, "minute": 41}
